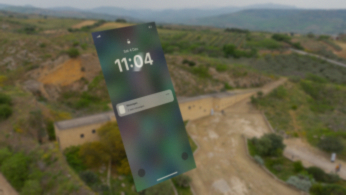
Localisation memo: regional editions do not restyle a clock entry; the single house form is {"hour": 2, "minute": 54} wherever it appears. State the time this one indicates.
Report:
{"hour": 11, "minute": 4}
